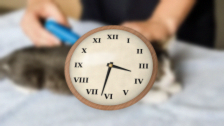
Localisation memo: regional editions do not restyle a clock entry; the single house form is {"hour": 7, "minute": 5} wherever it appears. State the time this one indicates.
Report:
{"hour": 3, "minute": 32}
